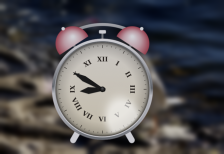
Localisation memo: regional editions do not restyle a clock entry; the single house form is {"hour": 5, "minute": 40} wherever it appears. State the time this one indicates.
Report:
{"hour": 8, "minute": 50}
